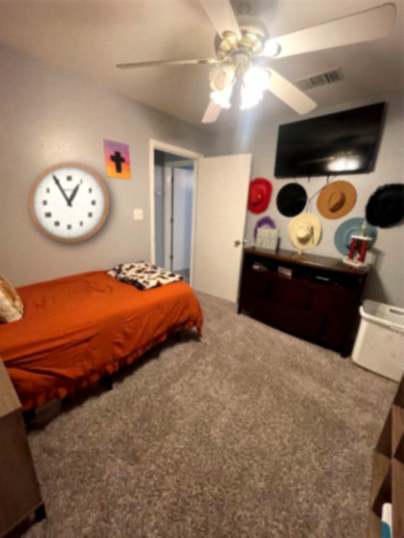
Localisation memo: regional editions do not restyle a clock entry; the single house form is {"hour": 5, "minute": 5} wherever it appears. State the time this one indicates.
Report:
{"hour": 12, "minute": 55}
